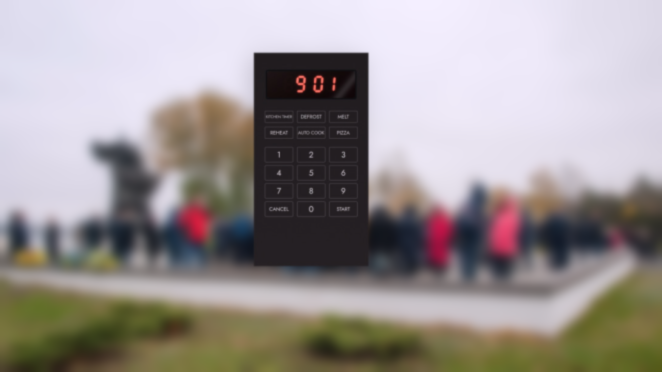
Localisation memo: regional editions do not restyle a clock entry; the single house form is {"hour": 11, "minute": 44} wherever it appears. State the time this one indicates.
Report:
{"hour": 9, "minute": 1}
